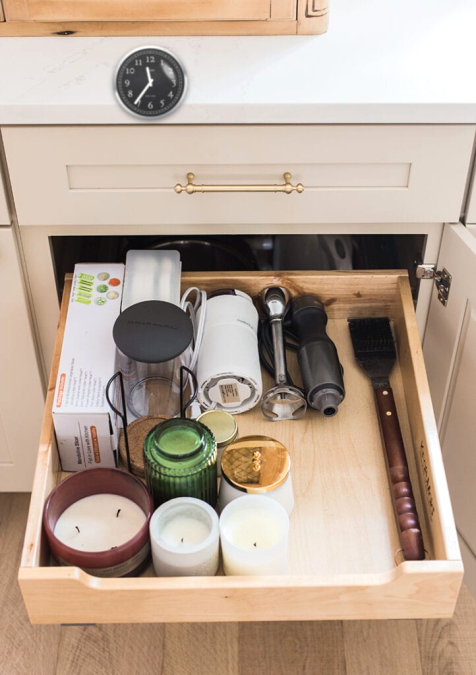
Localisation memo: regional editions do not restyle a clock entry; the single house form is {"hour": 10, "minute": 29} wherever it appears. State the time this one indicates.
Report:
{"hour": 11, "minute": 36}
